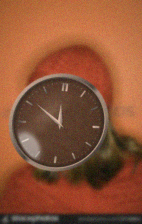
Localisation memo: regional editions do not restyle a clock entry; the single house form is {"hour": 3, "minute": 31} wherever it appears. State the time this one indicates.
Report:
{"hour": 11, "minute": 51}
